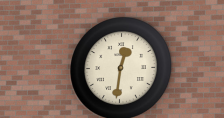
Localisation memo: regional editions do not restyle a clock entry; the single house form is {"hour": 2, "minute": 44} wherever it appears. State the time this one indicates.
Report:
{"hour": 12, "minute": 31}
